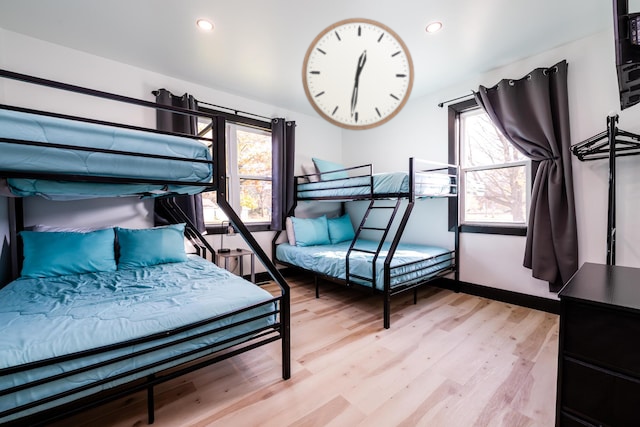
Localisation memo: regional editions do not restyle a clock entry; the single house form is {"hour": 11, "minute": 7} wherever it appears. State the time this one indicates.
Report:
{"hour": 12, "minute": 31}
